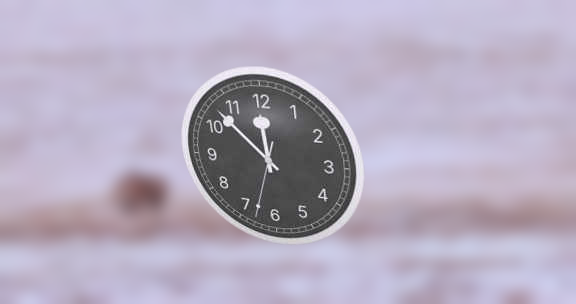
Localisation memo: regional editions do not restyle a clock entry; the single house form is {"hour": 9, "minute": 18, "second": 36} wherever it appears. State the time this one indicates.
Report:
{"hour": 11, "minute": 52, "second": 33}
